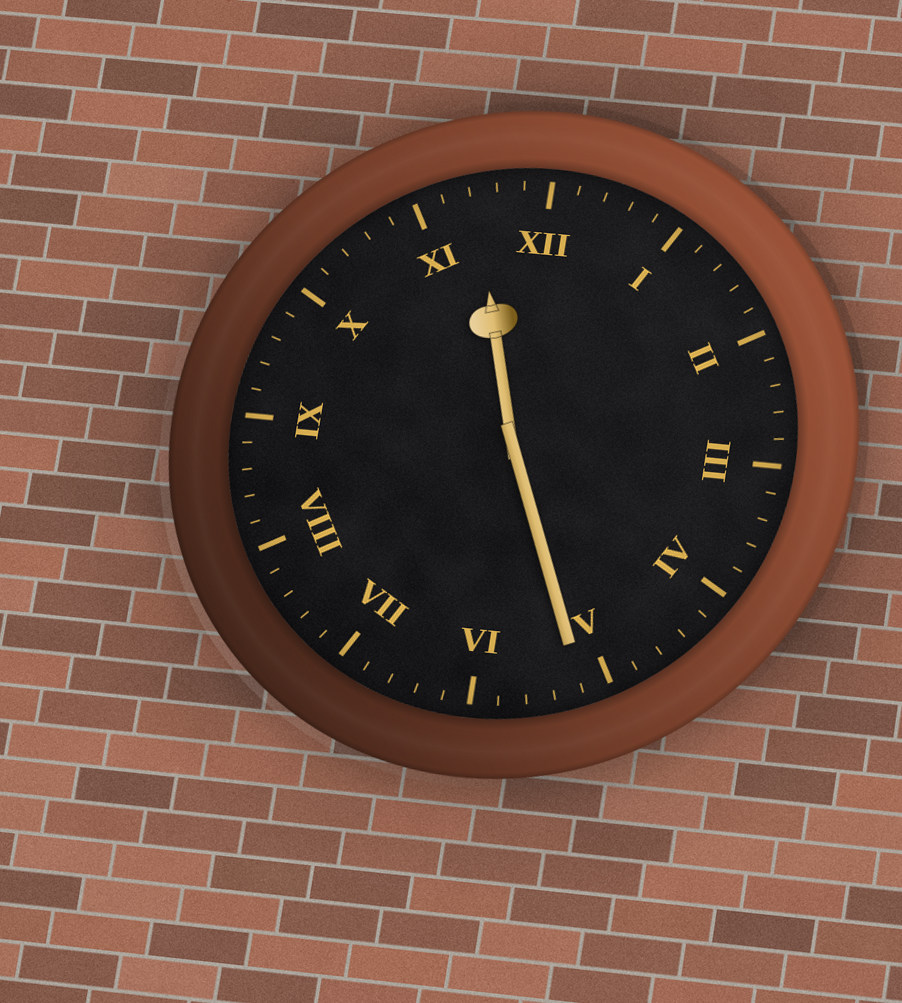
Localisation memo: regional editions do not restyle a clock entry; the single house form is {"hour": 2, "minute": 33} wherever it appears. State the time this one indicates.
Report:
{"hour": 11, "minute": 26}
